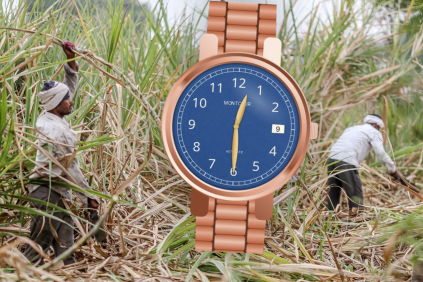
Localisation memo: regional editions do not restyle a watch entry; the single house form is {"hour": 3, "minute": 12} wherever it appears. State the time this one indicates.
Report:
{"hour": 12, "minute": 30}
